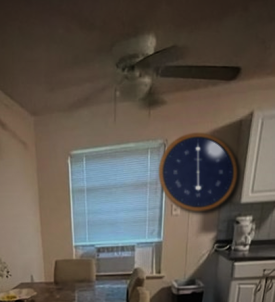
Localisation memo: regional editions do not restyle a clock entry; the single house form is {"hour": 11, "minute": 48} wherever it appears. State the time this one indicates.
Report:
{"hour": 6, "minute": 0}
